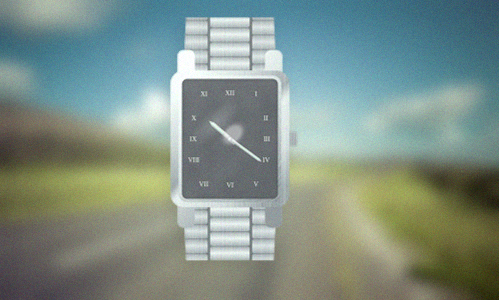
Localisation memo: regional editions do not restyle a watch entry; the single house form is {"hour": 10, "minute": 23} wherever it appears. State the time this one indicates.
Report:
{"hour": 10, "minute": 21}
